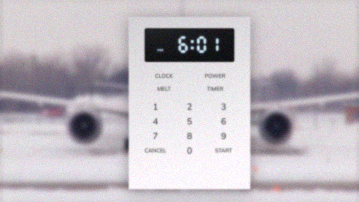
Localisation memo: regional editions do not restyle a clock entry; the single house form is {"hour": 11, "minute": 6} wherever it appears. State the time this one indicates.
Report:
{"hour": 6, "minute": 1}
